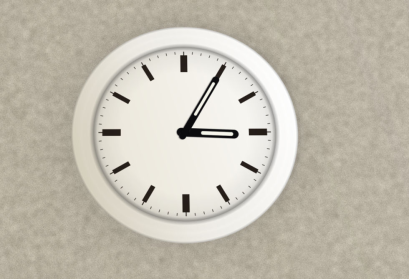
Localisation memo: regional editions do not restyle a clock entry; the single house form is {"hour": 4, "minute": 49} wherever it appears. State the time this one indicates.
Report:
{"hour": 3, "minute": 5}
